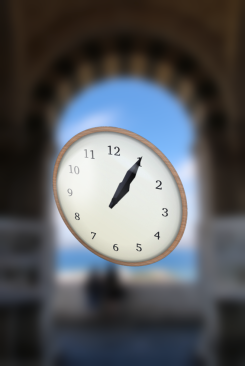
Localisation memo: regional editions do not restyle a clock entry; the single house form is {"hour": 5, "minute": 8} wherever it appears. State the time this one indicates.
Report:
{"hour": 1, "minute": 5}
